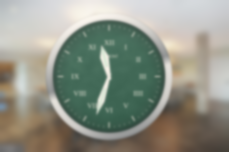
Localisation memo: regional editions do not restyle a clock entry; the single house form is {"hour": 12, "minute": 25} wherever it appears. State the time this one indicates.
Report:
{"hour": 11, "minute": 33}
